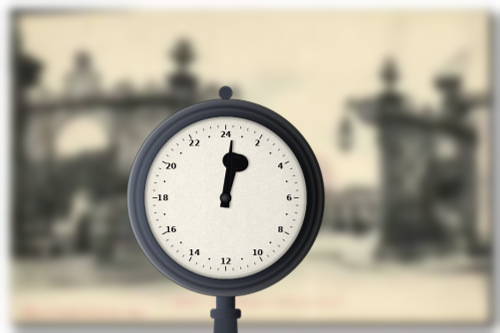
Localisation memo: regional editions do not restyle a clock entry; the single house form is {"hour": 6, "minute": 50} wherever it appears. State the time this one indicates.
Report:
{"hour": 1, "minute": 1}
